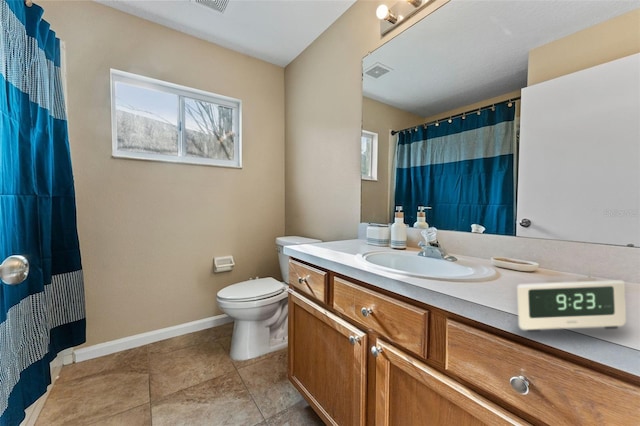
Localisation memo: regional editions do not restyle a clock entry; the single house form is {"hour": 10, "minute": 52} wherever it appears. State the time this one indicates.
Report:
{"hour": 9, "minute": 23}
